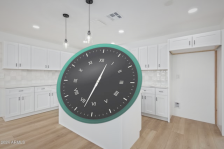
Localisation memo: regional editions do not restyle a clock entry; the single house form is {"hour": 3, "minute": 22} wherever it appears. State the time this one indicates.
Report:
{"hour": 12, "minute": 33}
